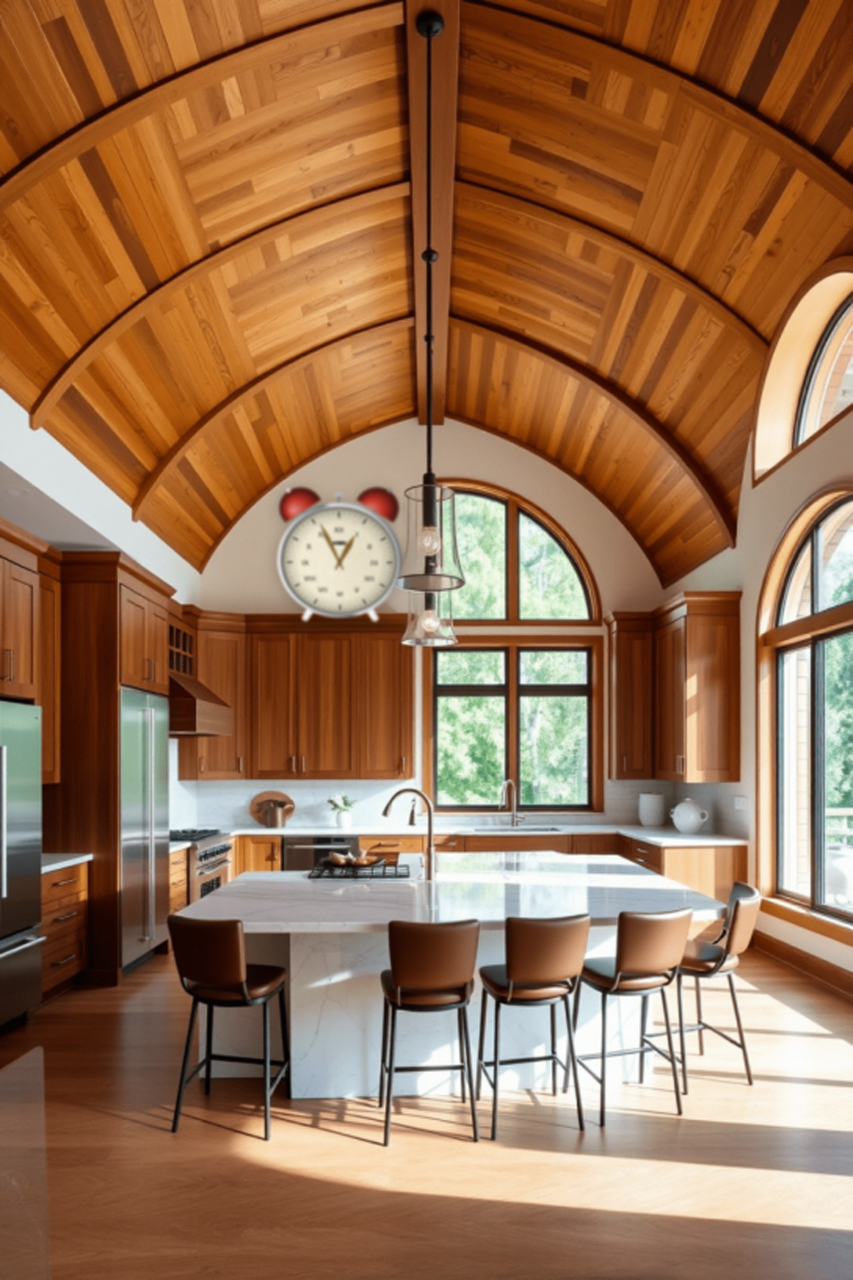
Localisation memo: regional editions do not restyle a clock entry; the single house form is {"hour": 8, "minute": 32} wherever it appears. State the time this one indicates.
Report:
{"hour": 12, "minute": 56}
